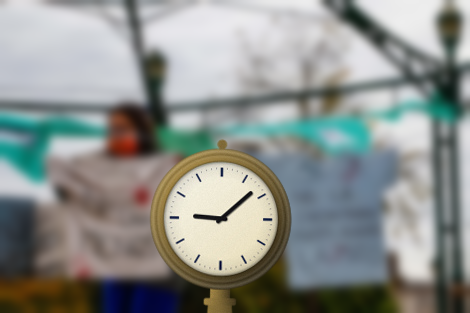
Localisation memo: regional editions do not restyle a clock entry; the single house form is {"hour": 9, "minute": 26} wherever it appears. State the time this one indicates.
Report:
{"hour": 9, "minute": 8}
